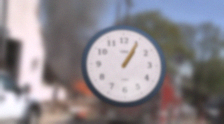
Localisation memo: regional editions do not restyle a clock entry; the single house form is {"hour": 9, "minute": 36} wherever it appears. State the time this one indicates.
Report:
{"hour": 1, "minute": 5}
